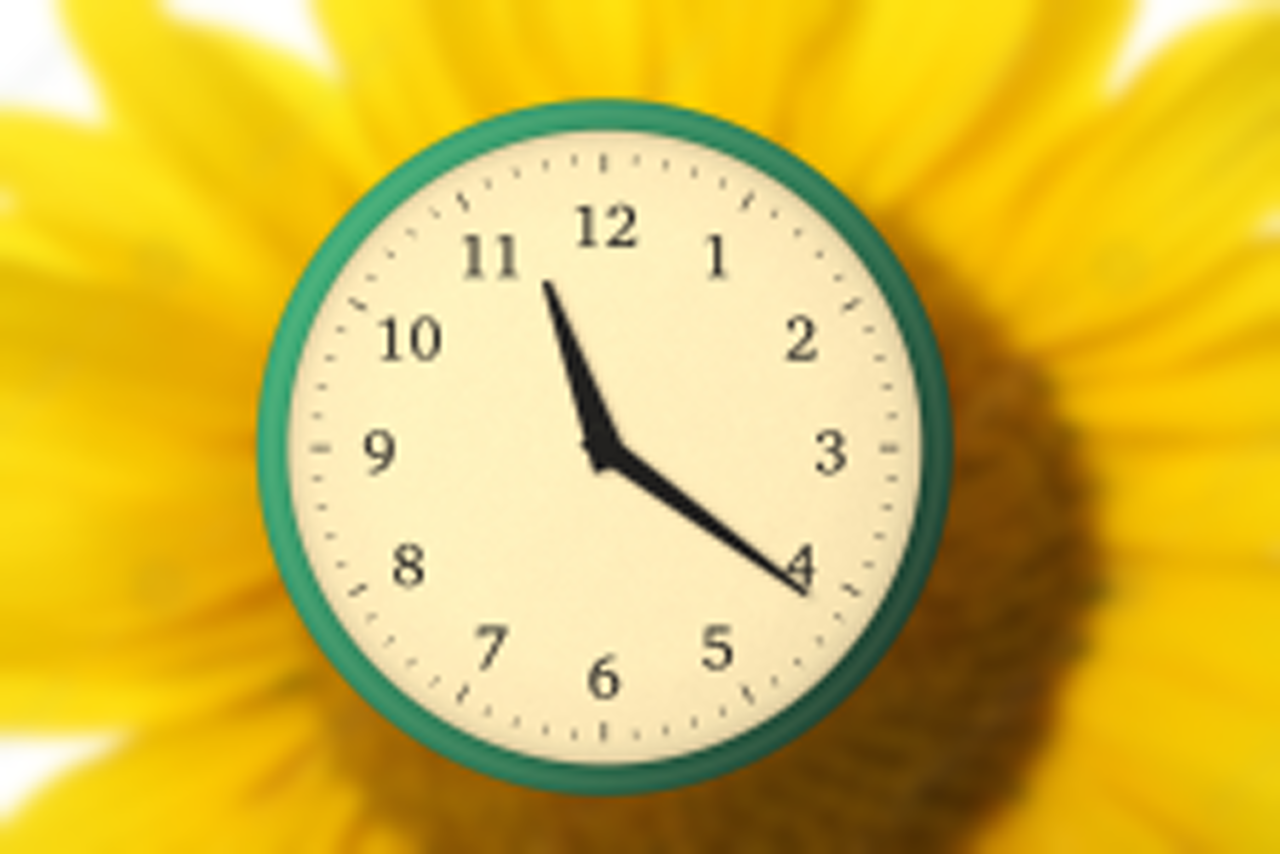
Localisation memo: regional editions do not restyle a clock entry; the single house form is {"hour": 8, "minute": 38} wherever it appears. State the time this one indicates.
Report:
{"hour": 11, "minute": 21}
